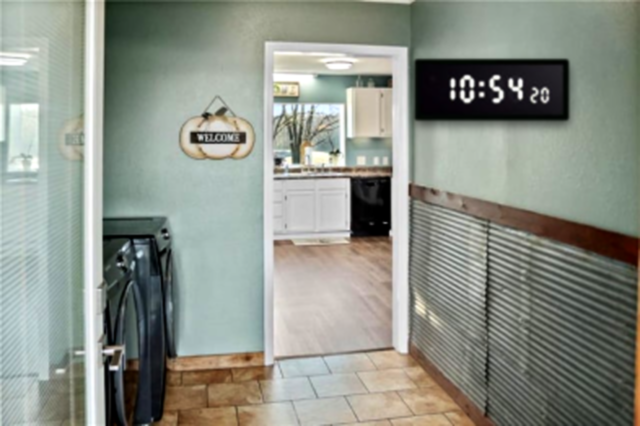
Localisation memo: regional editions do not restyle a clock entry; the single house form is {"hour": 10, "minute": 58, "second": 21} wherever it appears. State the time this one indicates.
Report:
{"hour": 10, "minute": 54, "second": 20}
